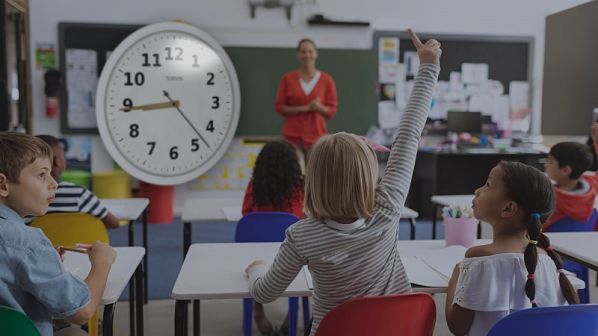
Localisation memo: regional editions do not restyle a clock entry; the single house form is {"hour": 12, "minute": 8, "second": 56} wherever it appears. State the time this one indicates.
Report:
{"hour": 8, "minute": 44, "second": 23}
